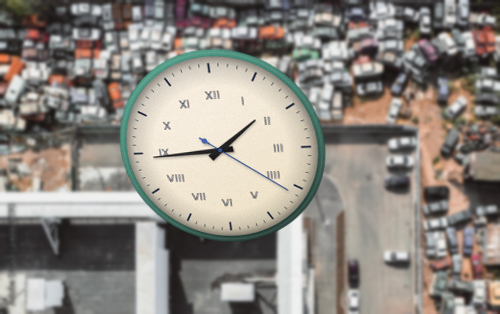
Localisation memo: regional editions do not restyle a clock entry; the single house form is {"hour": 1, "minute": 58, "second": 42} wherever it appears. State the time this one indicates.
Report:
{"hour": 1, "minute": 44, "second": 21}
